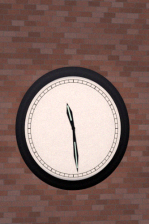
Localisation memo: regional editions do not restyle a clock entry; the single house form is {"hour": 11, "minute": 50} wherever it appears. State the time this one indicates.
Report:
{"hour": 11, "minute": 29}
